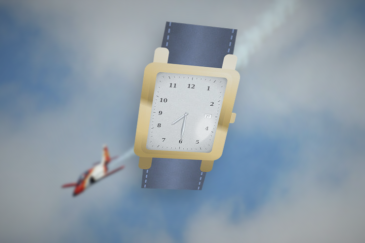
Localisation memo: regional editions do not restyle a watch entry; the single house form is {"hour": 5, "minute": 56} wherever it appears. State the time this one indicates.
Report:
{"hour": 7, "minute": 30}
